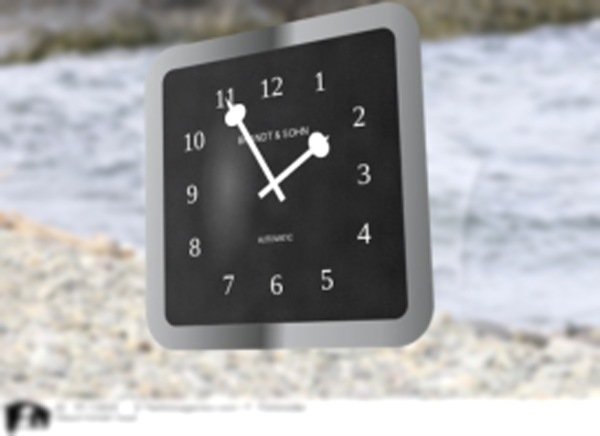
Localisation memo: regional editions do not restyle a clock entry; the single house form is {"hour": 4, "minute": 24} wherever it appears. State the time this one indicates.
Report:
{"hour": 1, "minute": 55}
